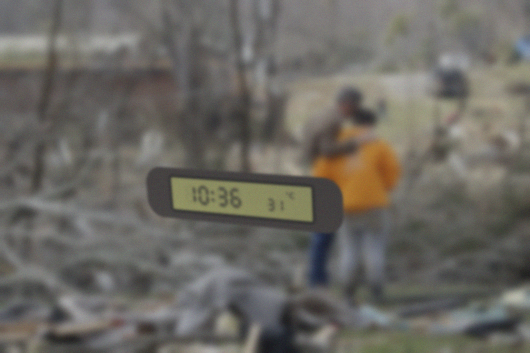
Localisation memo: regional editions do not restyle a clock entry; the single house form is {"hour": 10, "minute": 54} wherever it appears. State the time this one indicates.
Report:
{"hour": 10, "minute": 36}
